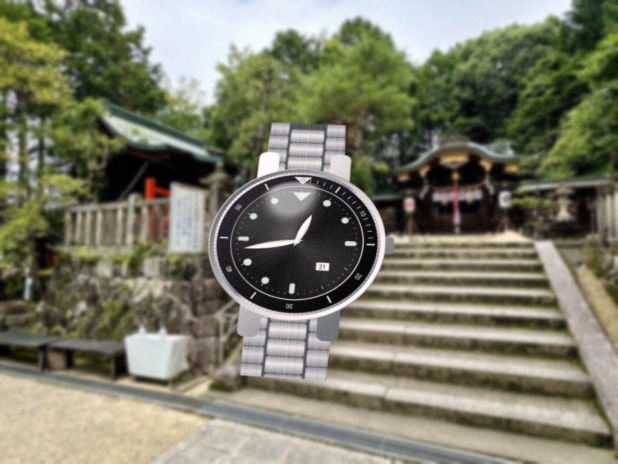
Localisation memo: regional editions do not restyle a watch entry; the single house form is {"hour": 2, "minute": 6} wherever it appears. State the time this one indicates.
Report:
{"hour": 12, "minute": 43}
